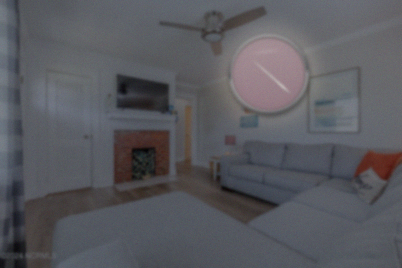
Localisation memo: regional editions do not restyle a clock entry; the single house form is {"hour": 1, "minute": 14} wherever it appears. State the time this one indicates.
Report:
{"hour": 10, "minute": 22}
